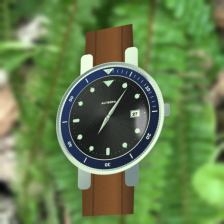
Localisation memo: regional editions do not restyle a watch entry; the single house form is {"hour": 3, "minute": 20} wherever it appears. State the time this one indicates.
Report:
{"hour": 7, "minute": 6}
